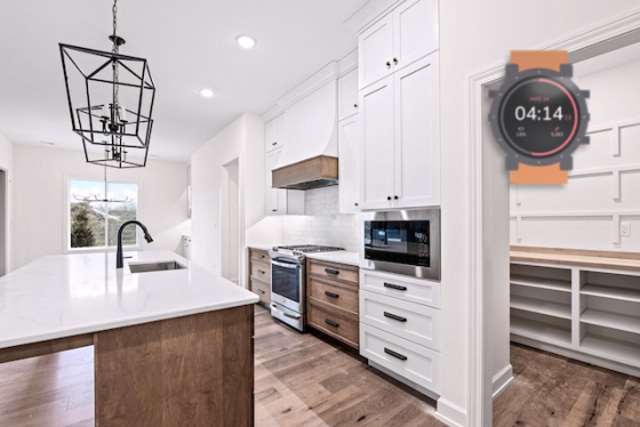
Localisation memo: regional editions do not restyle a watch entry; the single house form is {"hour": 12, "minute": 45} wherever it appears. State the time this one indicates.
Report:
{"hour": 4, "minute": 14}
